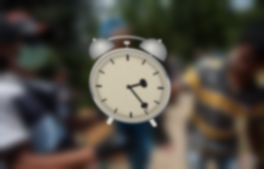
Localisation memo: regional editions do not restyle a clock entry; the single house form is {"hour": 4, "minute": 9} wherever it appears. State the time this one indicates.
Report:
{"hour": 2, "minute": 24}
